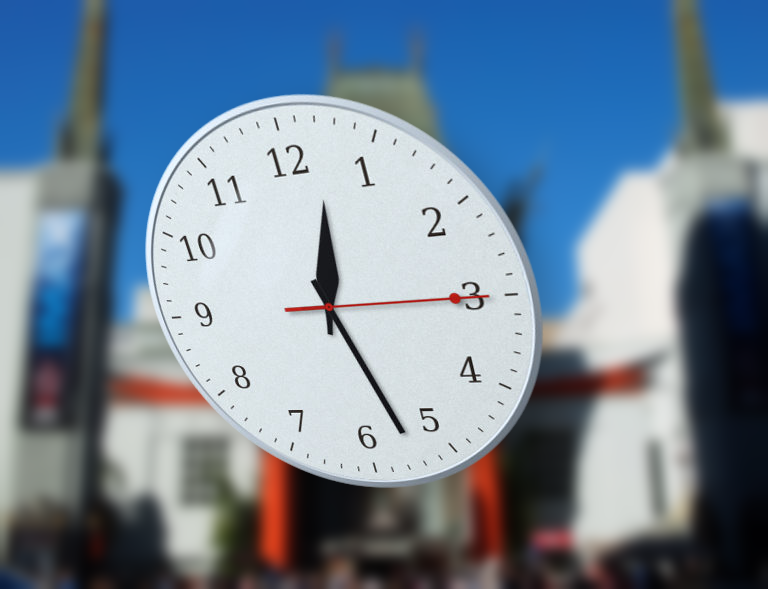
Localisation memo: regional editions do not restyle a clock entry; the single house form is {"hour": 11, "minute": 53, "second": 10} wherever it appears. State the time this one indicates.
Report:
{"hour": 12, "minute": 27, "second": 15}
